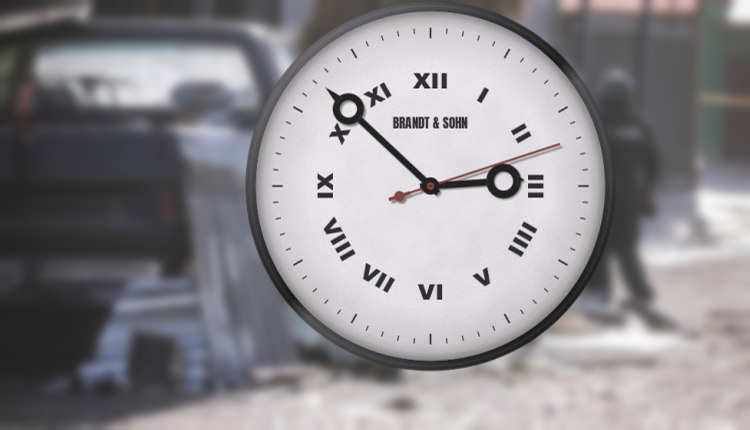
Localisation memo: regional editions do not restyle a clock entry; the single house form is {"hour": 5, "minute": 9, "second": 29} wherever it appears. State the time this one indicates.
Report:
{"hour": 2, "minute": 52, "second": 12}
